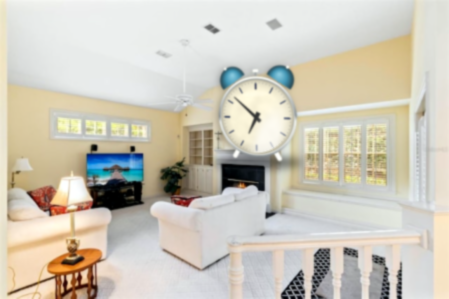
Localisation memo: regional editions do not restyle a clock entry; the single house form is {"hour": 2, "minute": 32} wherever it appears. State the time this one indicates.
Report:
{"hour": 6, "minute": 52}
